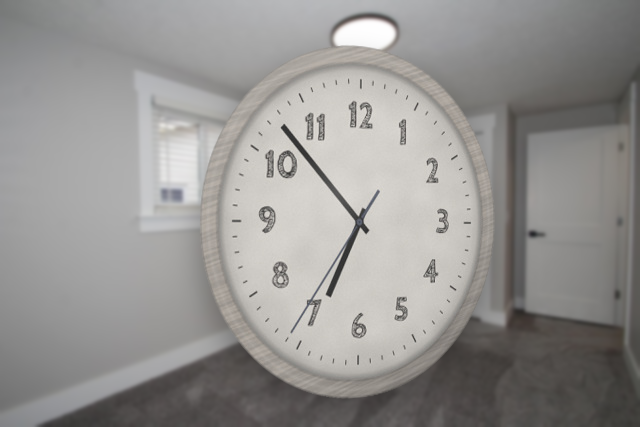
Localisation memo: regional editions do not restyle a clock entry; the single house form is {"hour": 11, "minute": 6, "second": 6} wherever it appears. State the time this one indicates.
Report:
{"hour": 6, "minute": 52, "second": 36}
